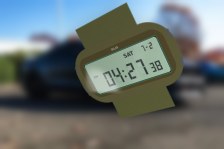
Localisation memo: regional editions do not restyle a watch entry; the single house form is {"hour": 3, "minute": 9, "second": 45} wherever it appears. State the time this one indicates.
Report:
{"hour": 4, "minute": 27, "second": 38}
